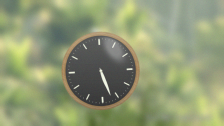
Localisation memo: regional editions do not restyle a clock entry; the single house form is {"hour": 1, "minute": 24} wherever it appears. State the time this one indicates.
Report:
{"hour": 5, "minute": 27}
